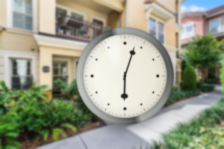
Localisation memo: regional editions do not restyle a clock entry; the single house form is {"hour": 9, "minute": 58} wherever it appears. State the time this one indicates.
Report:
{"hour": 6, "minute": 3}
